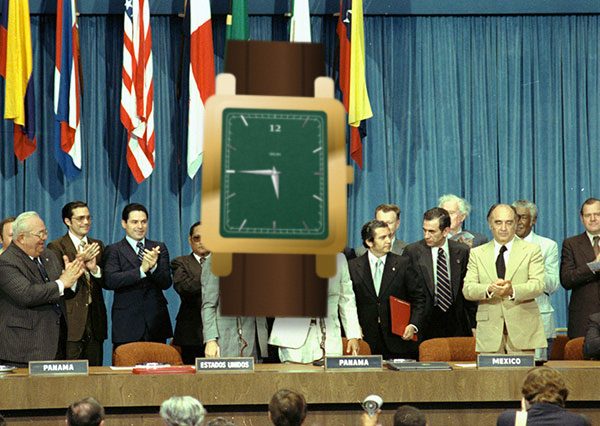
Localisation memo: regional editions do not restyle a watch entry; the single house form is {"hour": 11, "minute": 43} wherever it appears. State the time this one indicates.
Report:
{"hour": 5, "minute": 45}
